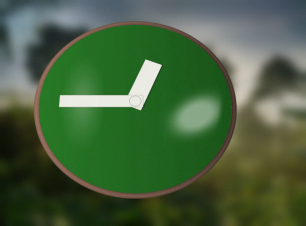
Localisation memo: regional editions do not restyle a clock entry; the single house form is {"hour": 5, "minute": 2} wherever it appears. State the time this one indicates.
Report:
{"hour": 12, "minute": 45}
